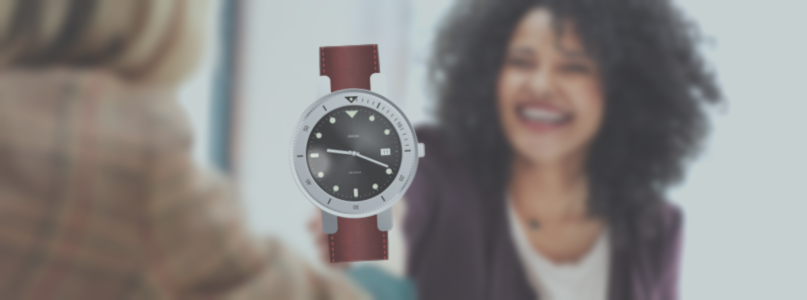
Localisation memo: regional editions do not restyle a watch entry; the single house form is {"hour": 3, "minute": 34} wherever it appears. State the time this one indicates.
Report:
{"hour": 9, "minute": 19}
